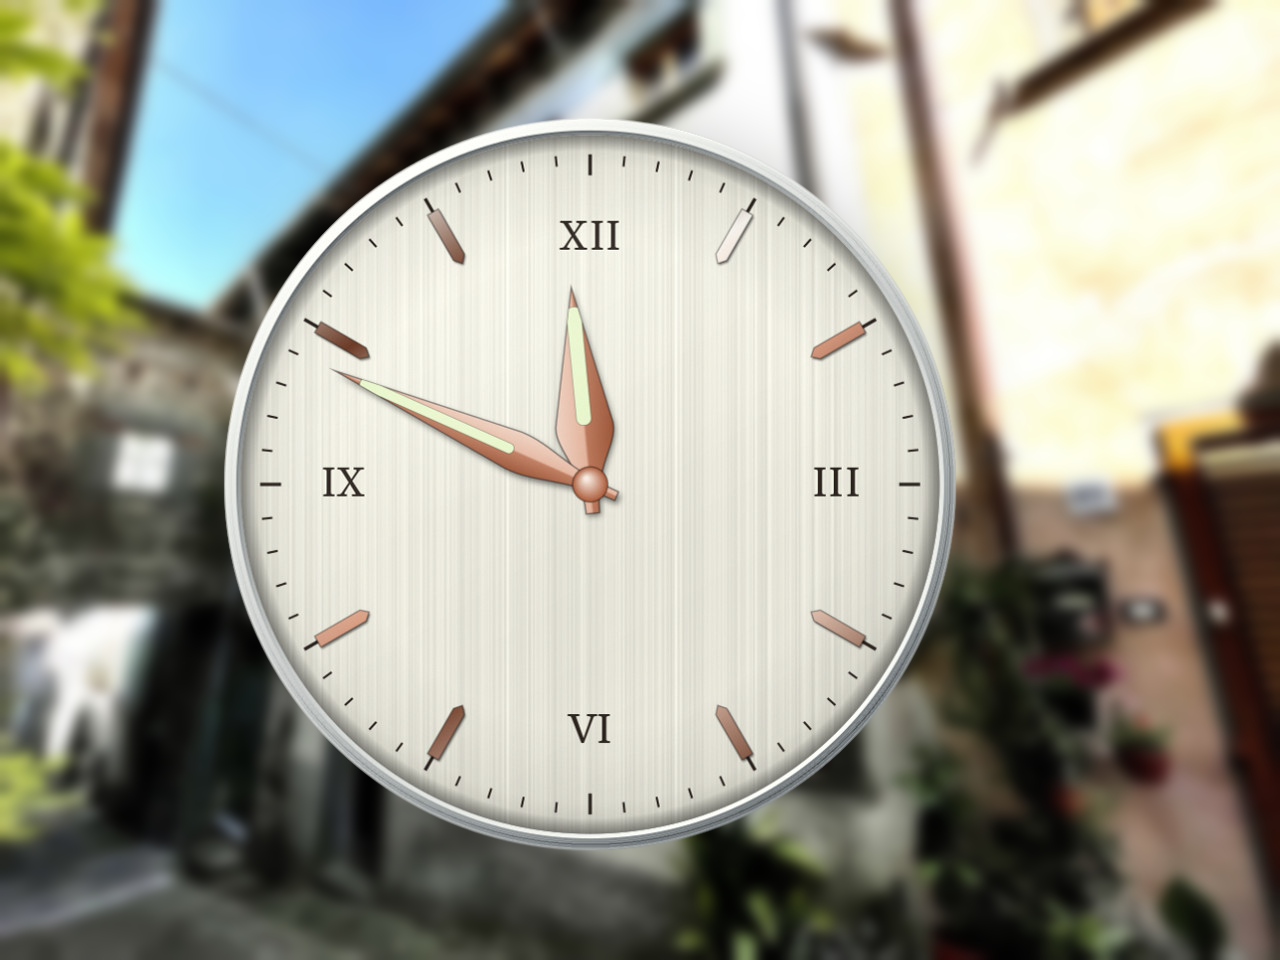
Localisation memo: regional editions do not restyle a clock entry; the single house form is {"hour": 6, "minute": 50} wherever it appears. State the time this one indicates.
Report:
{"hour": 11, "minute": 49}
